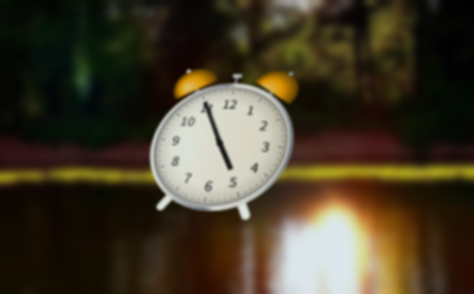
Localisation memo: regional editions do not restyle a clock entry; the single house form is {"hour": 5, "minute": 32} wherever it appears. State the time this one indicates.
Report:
{"hour": 4, "minute": 55}
